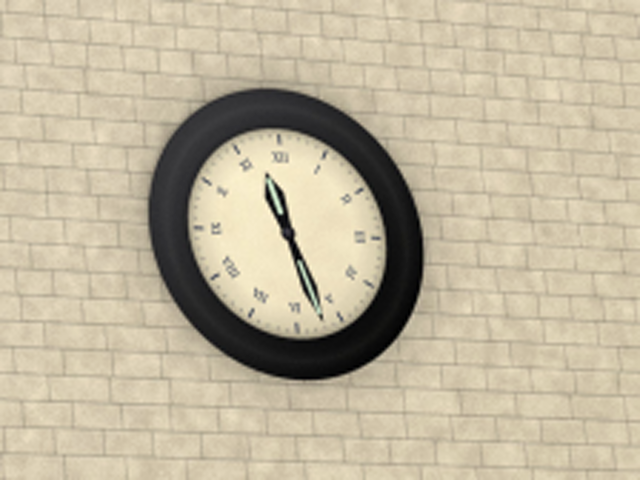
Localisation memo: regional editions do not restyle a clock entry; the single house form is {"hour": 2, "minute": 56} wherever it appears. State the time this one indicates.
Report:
{"hour": 11, "minute": 27}
